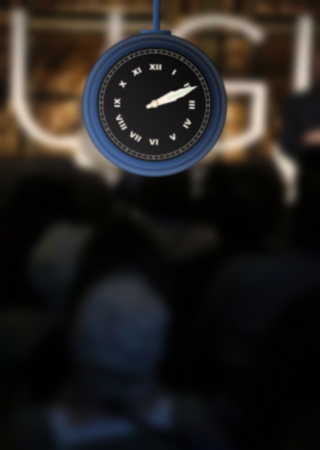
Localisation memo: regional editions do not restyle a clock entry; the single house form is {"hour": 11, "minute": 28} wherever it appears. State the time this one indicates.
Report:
{"hour": 2, "minute": 11}
